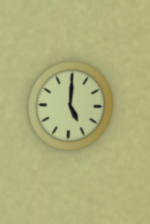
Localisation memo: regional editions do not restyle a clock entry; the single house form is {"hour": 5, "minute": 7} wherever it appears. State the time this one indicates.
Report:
{"hour": 5, "minute": 0}
